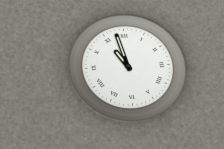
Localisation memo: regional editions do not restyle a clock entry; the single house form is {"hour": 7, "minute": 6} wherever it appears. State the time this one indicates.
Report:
{"hour": 10, "minute": 58}
